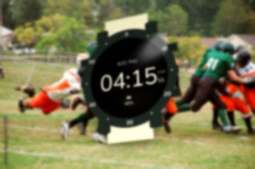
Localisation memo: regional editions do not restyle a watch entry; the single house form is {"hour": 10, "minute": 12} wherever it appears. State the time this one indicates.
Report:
{"hour": 4, "minute": 15}
